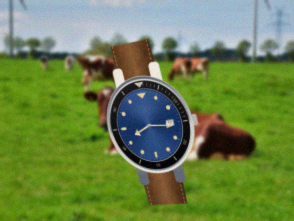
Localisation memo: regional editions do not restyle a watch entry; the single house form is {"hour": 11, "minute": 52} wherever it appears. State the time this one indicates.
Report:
{"hour": 8, "minute": 16}
